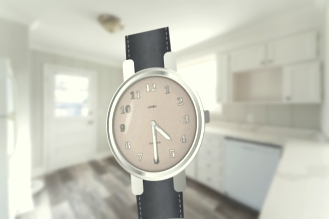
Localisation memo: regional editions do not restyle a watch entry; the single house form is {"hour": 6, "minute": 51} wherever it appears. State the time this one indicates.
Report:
{"hour": 4, "minute": 30}
